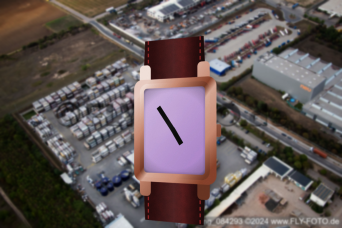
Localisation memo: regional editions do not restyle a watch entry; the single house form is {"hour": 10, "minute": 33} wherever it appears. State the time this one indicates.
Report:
{"hour": 4, "minute": 54}
